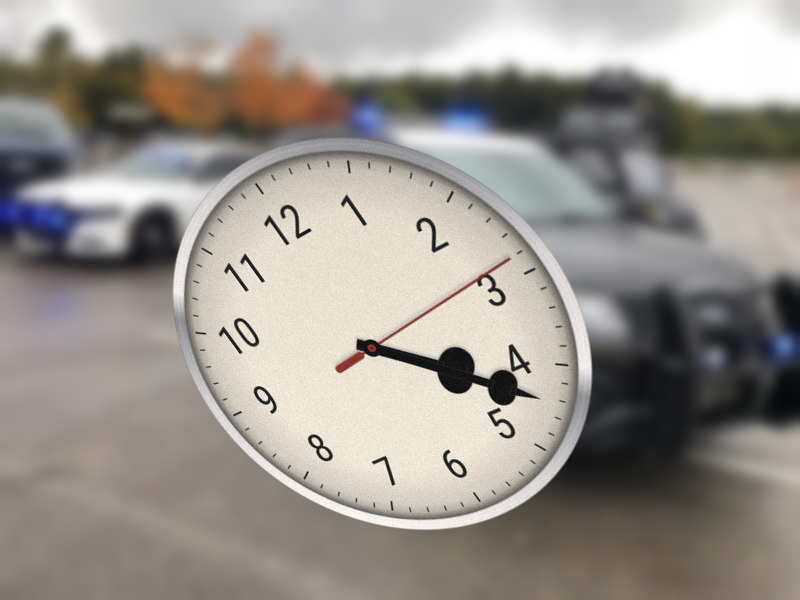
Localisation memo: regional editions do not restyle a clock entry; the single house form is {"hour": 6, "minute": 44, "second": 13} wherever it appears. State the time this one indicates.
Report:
{"hour": 4, "minute": 22, "second": 14}
